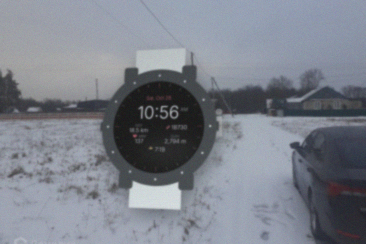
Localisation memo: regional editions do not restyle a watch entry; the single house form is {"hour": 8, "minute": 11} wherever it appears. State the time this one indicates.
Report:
{"hour": 10, "minute": 56}
